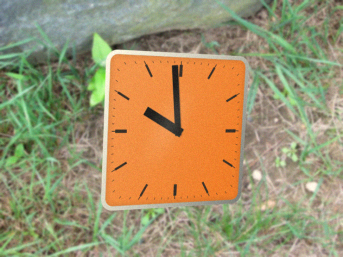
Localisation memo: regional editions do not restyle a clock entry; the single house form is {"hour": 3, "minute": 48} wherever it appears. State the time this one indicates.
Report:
{"hour": 9, "minute": 59}
